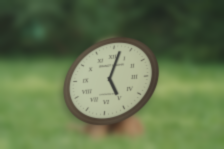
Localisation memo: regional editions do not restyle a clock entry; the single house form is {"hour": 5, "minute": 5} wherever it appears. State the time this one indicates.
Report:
{"hour": 5, "minute": 2}
